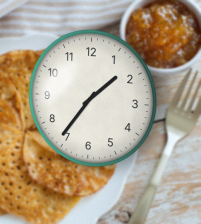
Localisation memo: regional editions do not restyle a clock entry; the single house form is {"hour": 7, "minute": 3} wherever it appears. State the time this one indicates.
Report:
{"hour": 1, "minute": 36}
